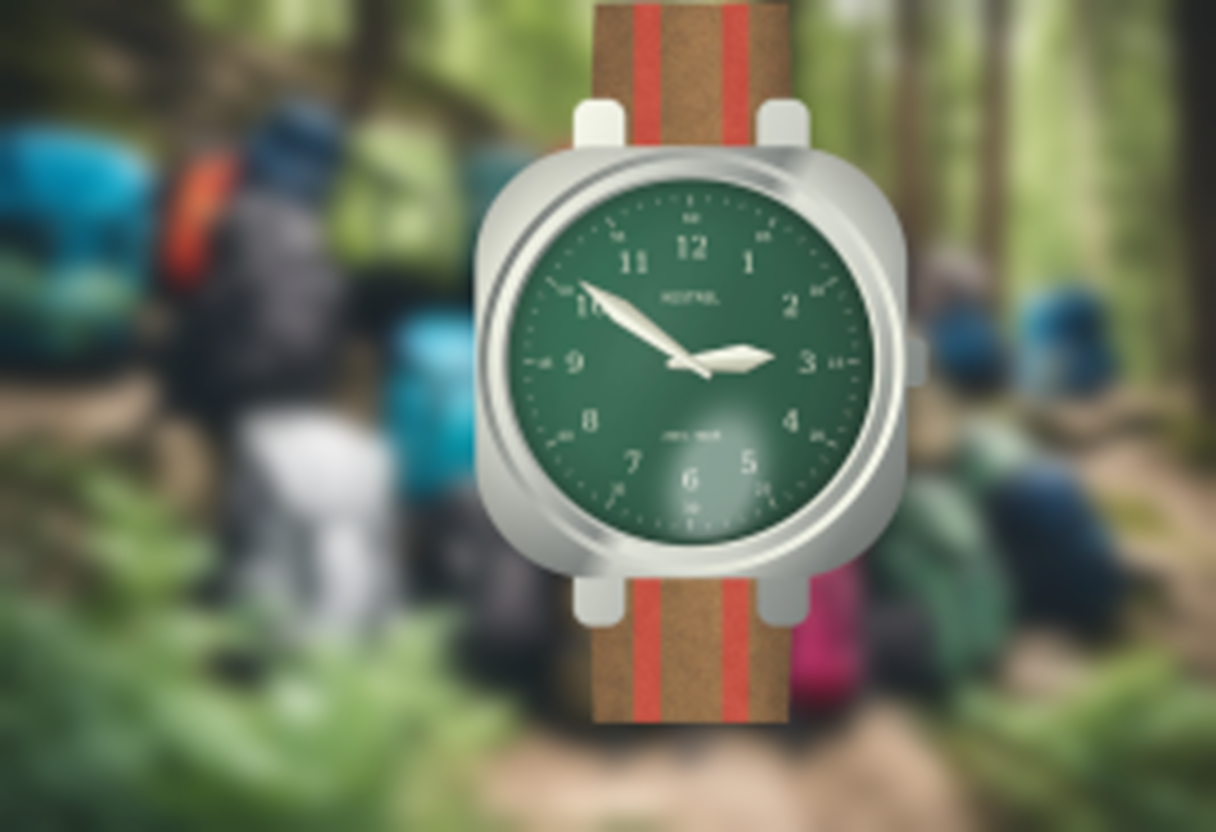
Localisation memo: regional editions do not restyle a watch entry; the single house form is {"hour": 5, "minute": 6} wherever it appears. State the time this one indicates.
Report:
{"hour": 2, "minute": 51}
